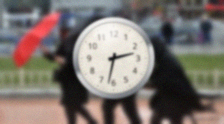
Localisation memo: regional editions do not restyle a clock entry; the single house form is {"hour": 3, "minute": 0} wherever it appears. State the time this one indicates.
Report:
{"hour": 2, "minute": 32}
